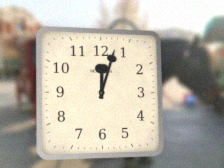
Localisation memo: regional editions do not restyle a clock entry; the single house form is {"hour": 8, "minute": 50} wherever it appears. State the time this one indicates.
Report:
{"hour": 12, "minute": 3}
